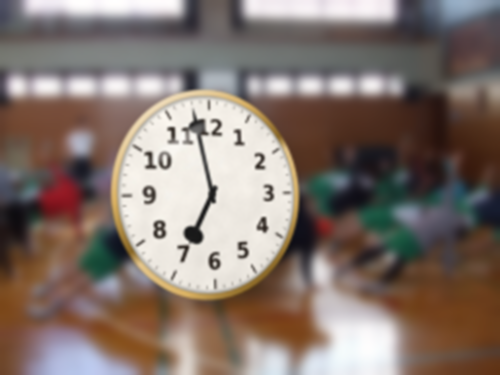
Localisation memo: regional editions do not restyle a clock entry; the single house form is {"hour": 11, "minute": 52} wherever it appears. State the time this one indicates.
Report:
{"hour": 6, "minute": 58}
